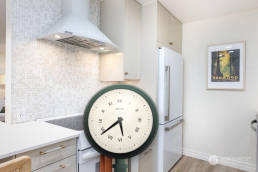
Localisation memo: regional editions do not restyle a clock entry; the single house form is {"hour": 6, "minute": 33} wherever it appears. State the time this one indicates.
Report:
{"hour": 5, "minute": 39}
